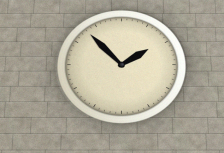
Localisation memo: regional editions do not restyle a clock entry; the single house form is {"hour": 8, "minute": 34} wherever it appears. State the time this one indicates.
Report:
{"hour": 1, "minute": 53}
